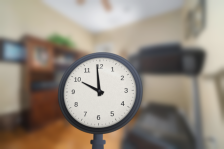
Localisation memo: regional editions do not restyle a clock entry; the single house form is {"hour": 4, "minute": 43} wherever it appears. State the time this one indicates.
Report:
{"hour": 9, "minute": 59}
